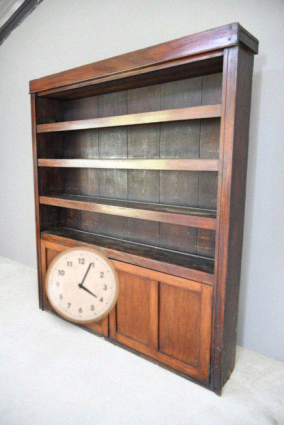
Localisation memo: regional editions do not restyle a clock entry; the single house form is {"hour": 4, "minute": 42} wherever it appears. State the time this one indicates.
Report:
{"hour": 4, "minute": 4}
